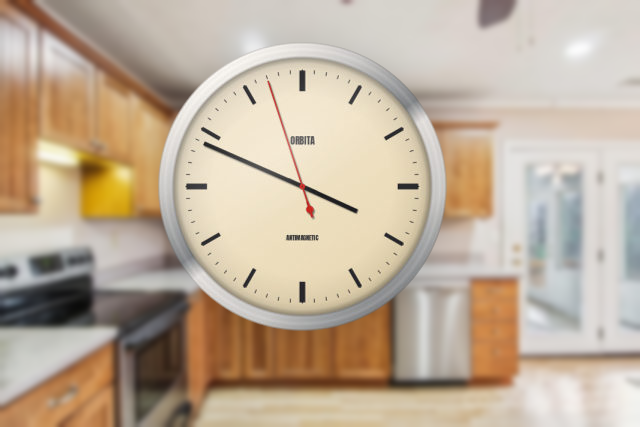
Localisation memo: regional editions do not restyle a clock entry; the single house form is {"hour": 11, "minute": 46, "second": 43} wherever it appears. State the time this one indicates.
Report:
{"hour": 3, "minute": 48, "second": 57}
